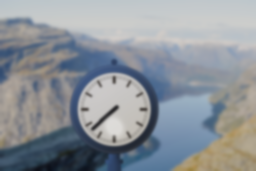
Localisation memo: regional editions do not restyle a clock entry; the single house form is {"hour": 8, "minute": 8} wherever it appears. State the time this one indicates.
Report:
{"hour": 7, "minute": 38}
